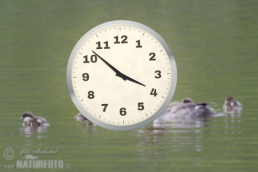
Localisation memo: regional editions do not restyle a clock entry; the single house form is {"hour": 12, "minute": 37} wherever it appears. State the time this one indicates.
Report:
{"hour": 3, "minute": 52}
